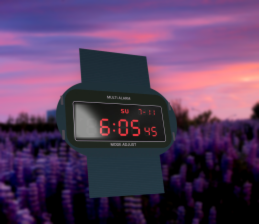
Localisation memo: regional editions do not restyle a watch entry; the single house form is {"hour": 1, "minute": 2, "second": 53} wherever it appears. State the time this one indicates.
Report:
{"hour": 6, "minute": 5, "second": 45}
